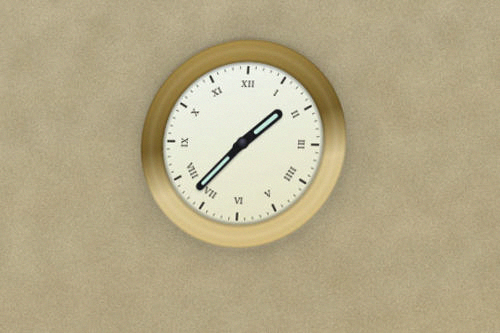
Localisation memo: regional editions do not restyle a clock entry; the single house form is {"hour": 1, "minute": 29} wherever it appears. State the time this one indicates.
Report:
{"hour": 1, "minute": 37}
